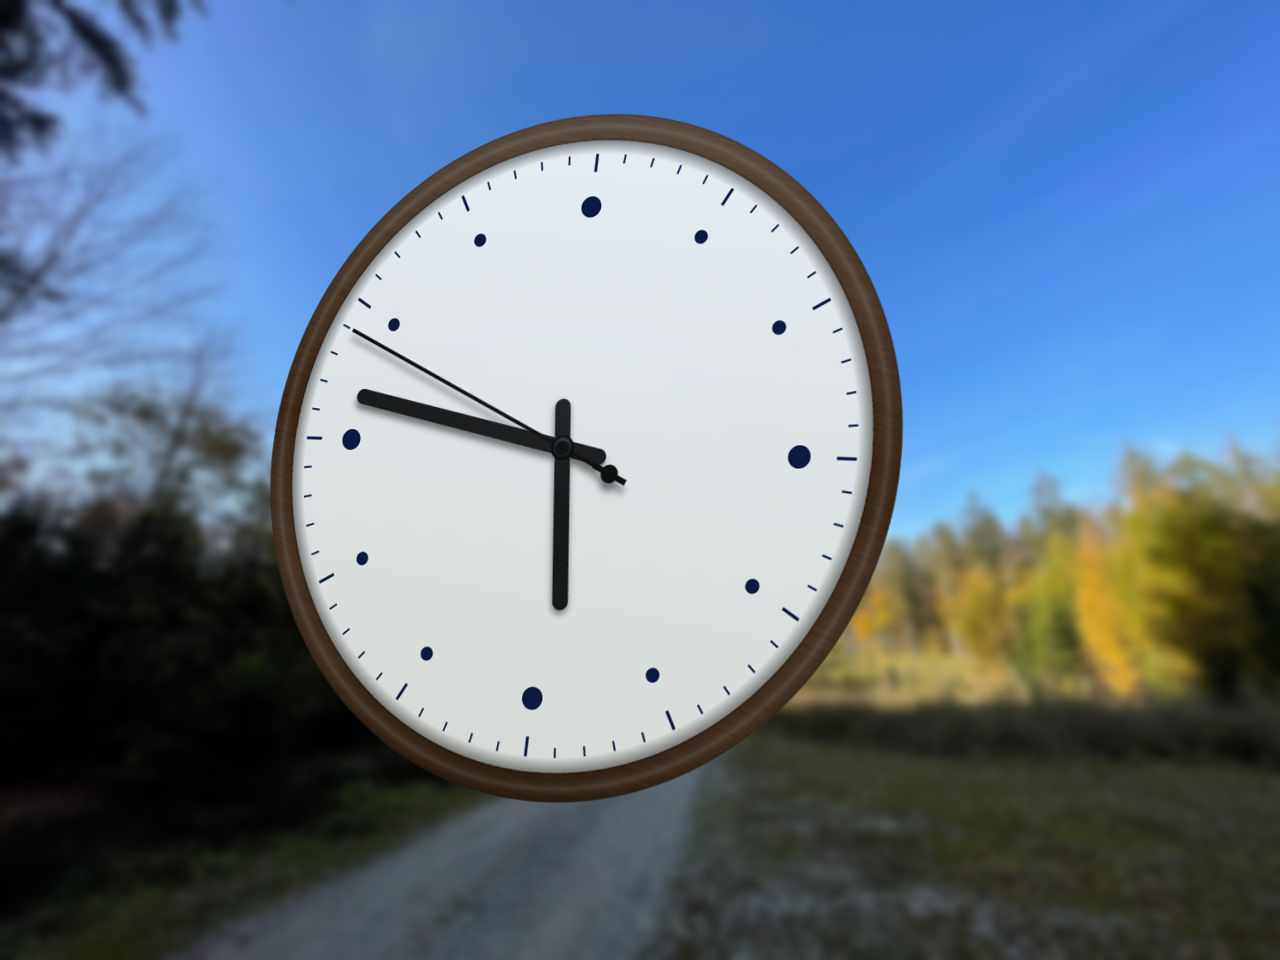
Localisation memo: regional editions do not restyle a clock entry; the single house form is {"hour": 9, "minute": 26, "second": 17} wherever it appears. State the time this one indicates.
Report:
{"hour": 5, "minute": 46, "second": 49}
